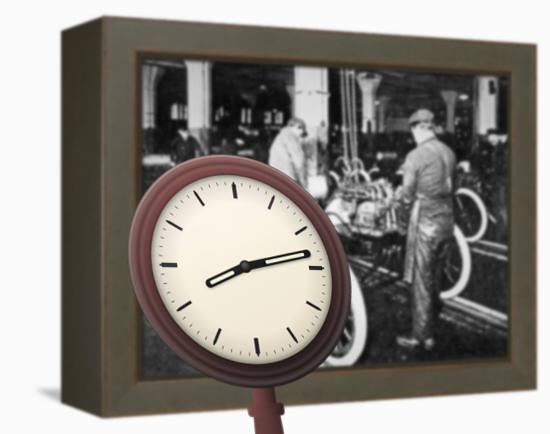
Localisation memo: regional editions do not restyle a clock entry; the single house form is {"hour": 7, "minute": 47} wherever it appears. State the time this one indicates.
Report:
{"hour": 8, "minute": 13}
